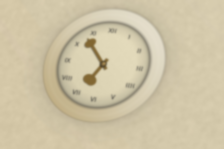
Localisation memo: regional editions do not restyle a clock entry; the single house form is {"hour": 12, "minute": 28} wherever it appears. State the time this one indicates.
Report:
{"hour": 6, "minute": 53}
